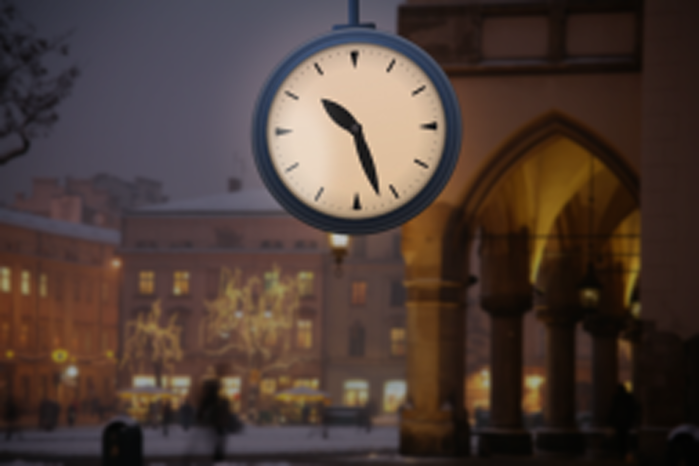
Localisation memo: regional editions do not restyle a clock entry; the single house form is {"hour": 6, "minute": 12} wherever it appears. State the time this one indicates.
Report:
{"hour": 10, "minute": 27}
